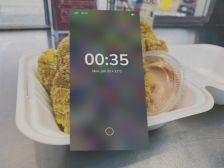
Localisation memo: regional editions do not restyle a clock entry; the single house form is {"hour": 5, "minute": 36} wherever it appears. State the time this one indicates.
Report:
{"hour": 0, "minute": 35}
